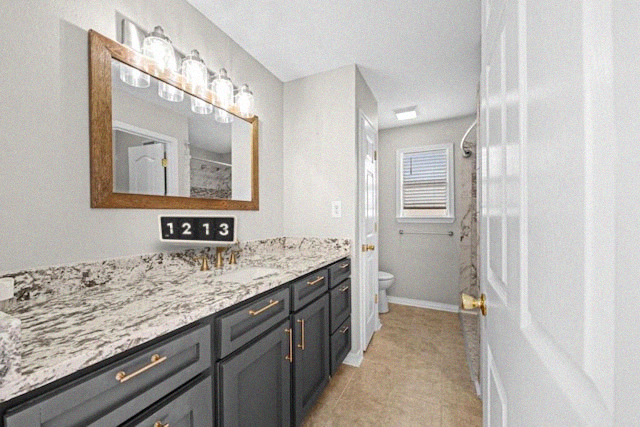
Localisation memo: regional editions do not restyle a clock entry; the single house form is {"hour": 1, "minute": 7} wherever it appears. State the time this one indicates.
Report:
{"hour": 12, "minute": 13}
